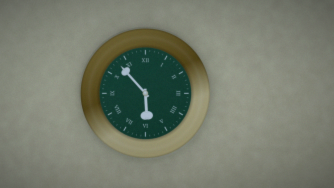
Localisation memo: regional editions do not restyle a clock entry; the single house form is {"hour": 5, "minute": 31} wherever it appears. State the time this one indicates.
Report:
{"hour": 5, "minute": 53}
